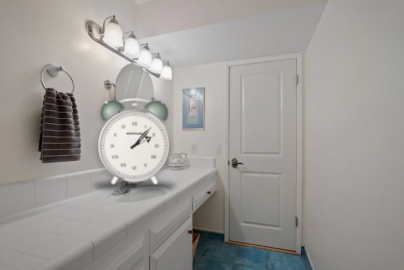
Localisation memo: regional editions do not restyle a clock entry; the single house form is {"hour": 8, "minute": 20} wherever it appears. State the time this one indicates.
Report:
{"hour": 2, "minute": 7}
